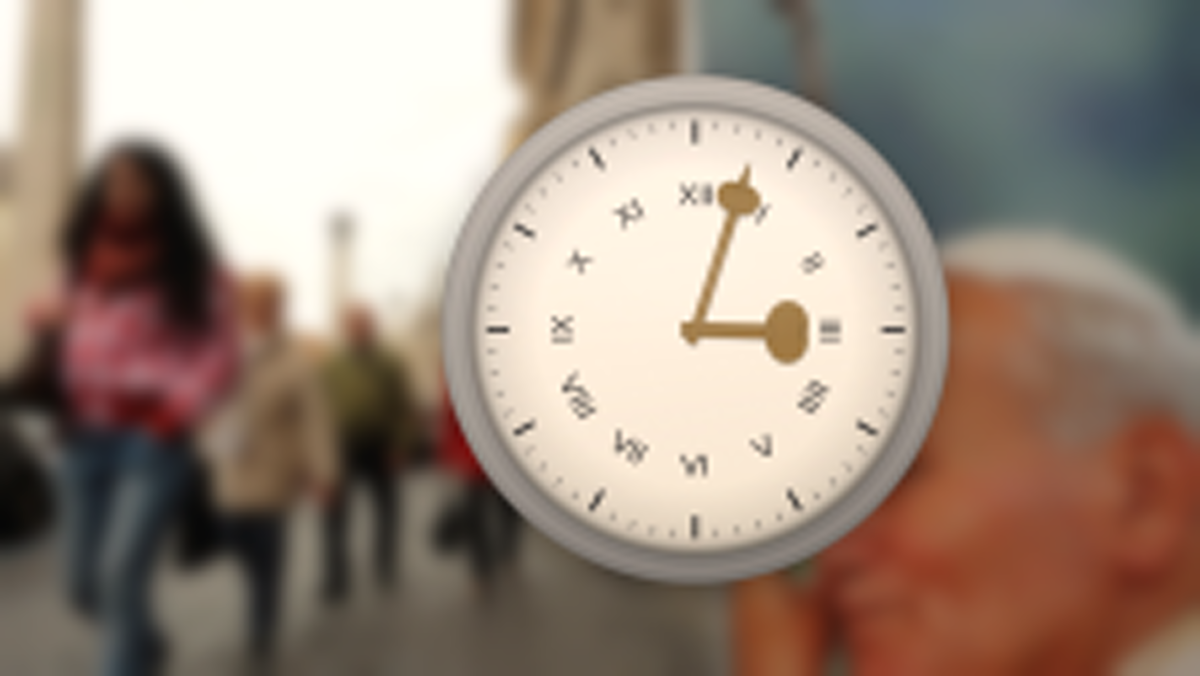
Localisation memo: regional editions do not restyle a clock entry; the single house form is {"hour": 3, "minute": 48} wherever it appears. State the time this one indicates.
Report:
{"hour": 3, "minute": 3}
